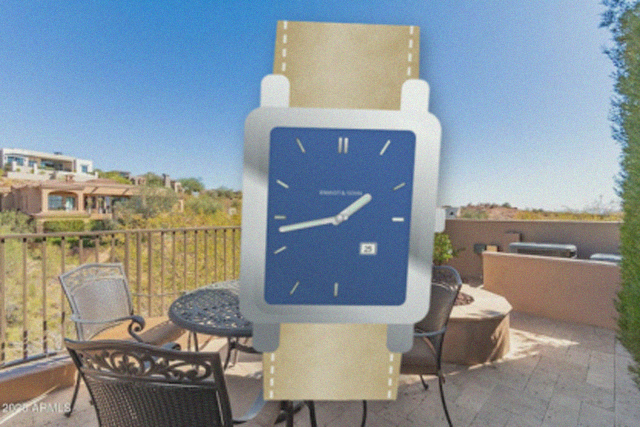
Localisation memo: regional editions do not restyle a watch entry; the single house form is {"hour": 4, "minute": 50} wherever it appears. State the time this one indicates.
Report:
{"hour": 1, "minute": 43}
